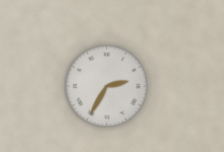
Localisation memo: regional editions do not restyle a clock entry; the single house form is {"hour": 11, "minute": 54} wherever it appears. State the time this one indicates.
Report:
{"hour": 2, "minute": 35}
